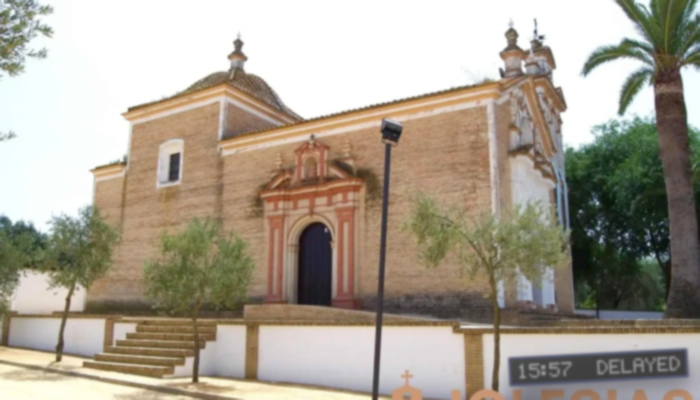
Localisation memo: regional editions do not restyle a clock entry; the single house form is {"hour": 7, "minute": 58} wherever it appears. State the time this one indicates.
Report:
{"hour": 15, "minute": 57}
